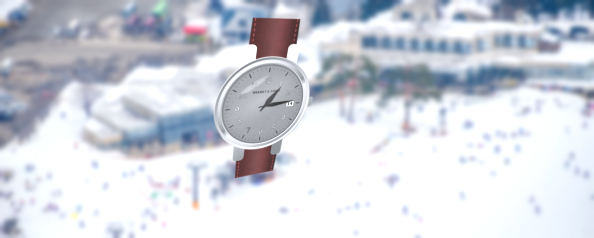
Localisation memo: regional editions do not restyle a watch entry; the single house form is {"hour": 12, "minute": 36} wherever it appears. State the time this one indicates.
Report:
{"hour": 1, "minute": 14}
